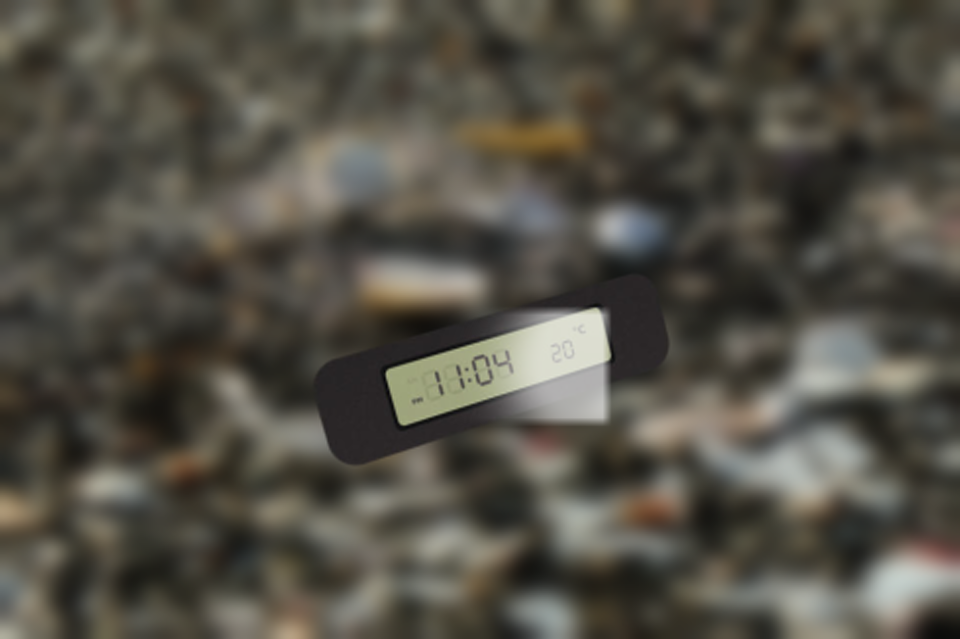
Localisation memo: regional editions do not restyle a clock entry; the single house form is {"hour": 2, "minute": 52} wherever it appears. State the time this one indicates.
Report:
{"hour": 11, "minute": 4}
